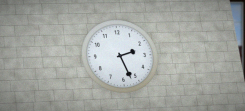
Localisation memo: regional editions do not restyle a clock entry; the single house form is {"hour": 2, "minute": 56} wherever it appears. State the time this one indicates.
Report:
{"hour": 2, "minute": 27}
